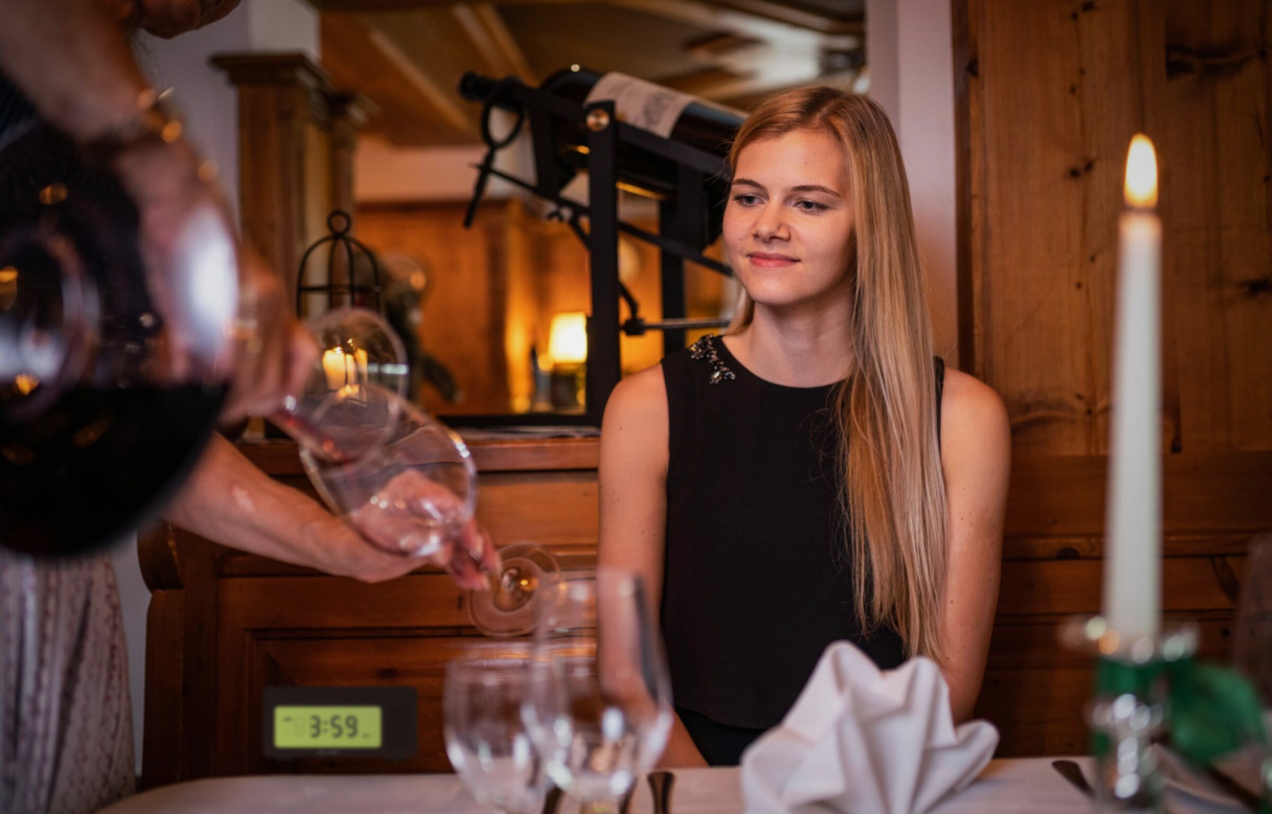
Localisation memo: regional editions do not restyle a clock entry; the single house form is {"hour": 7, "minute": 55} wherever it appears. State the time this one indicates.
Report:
{"hour": 3, "minute": 59}
